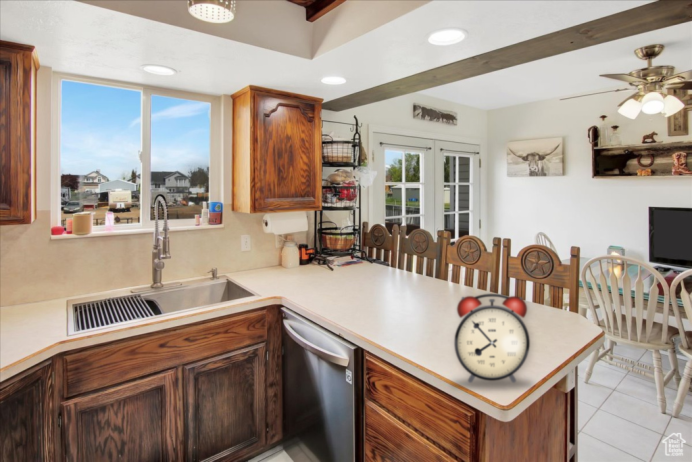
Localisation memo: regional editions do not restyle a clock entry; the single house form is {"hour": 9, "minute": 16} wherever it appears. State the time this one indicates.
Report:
{"hour": 7, "minute": 53}
